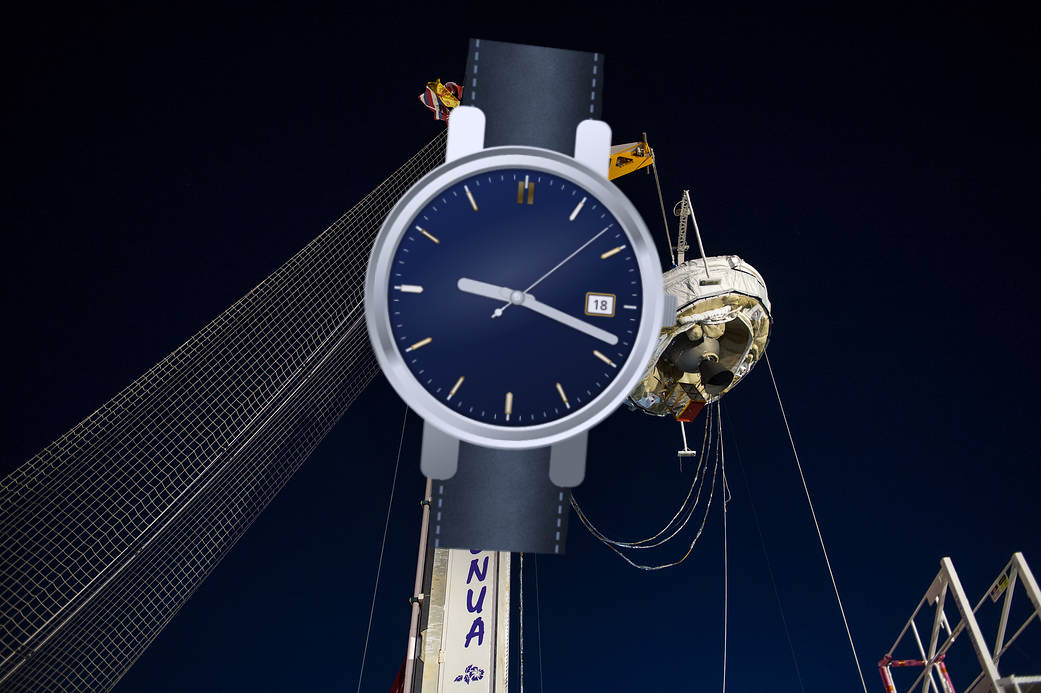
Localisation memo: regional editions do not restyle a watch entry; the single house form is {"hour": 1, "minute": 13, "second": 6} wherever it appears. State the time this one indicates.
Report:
{"hour": 9, "minute": 18, "second": 8}
